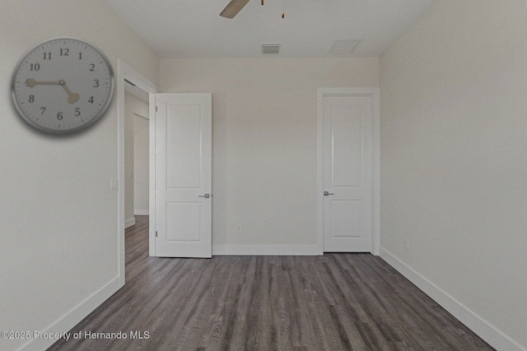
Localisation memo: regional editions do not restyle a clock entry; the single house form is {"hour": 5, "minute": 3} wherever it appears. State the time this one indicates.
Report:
{"hour": 4, "minute": 45}
